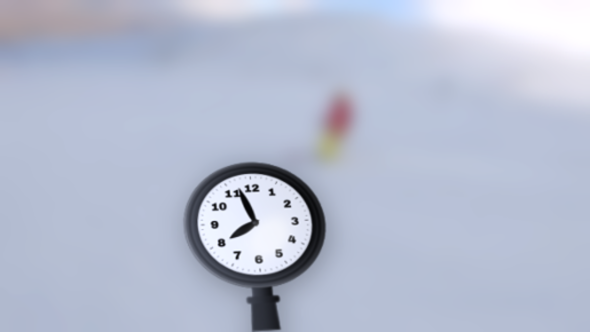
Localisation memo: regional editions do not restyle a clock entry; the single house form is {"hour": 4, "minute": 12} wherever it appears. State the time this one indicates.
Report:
{"hour": 7, "minute": 57}
